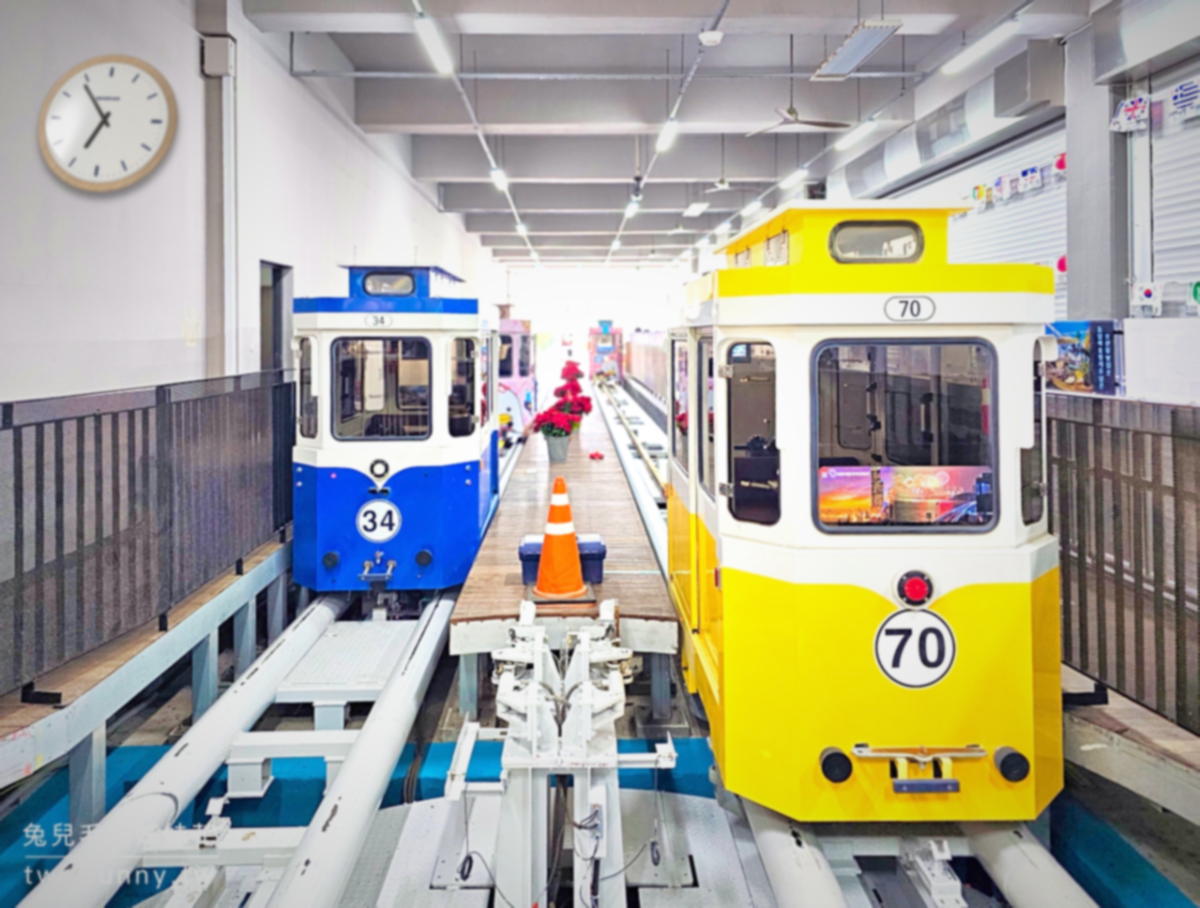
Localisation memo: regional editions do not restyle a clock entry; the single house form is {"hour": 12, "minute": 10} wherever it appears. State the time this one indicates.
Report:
{"hour": 6, "minute": 54}
